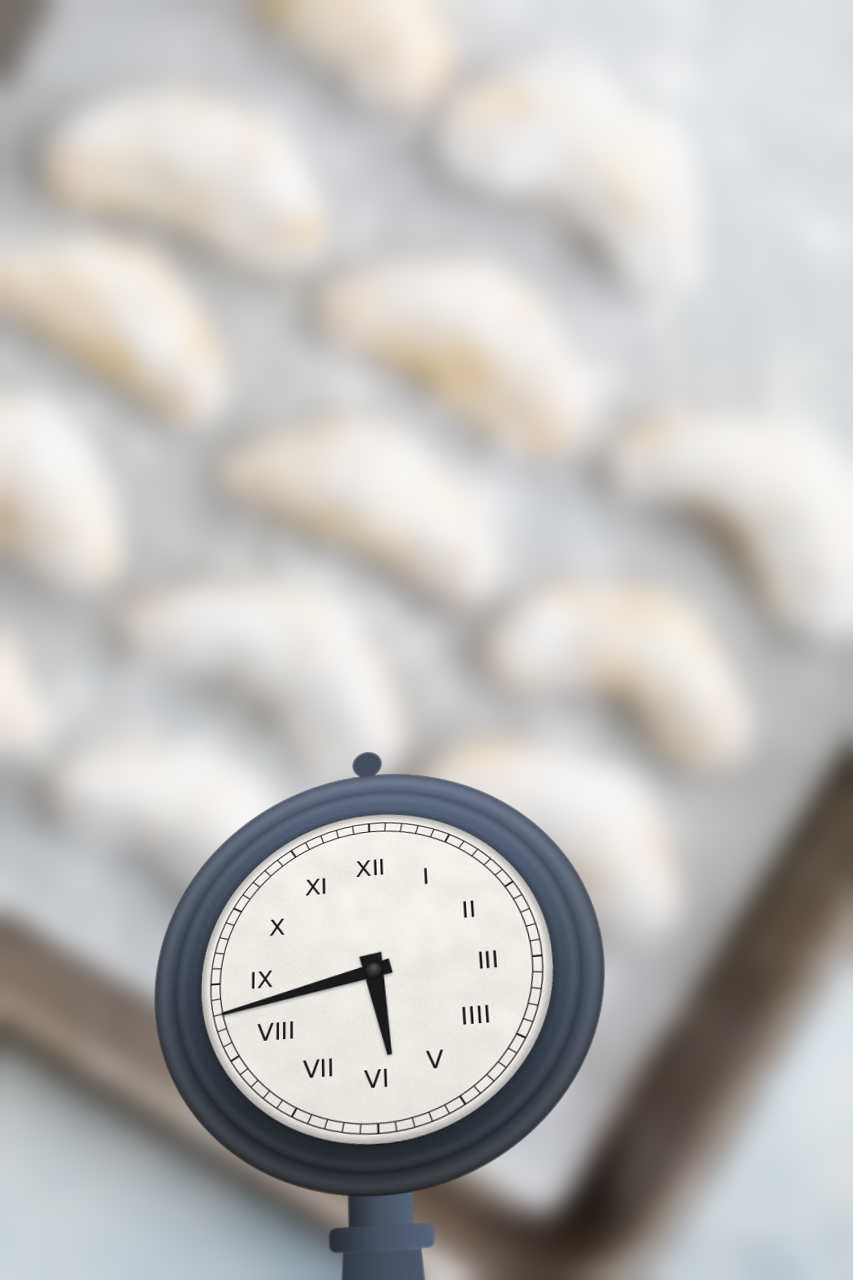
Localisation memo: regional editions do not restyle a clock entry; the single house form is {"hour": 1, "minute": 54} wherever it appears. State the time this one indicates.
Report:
{"hour": 5, "minute": 43}
